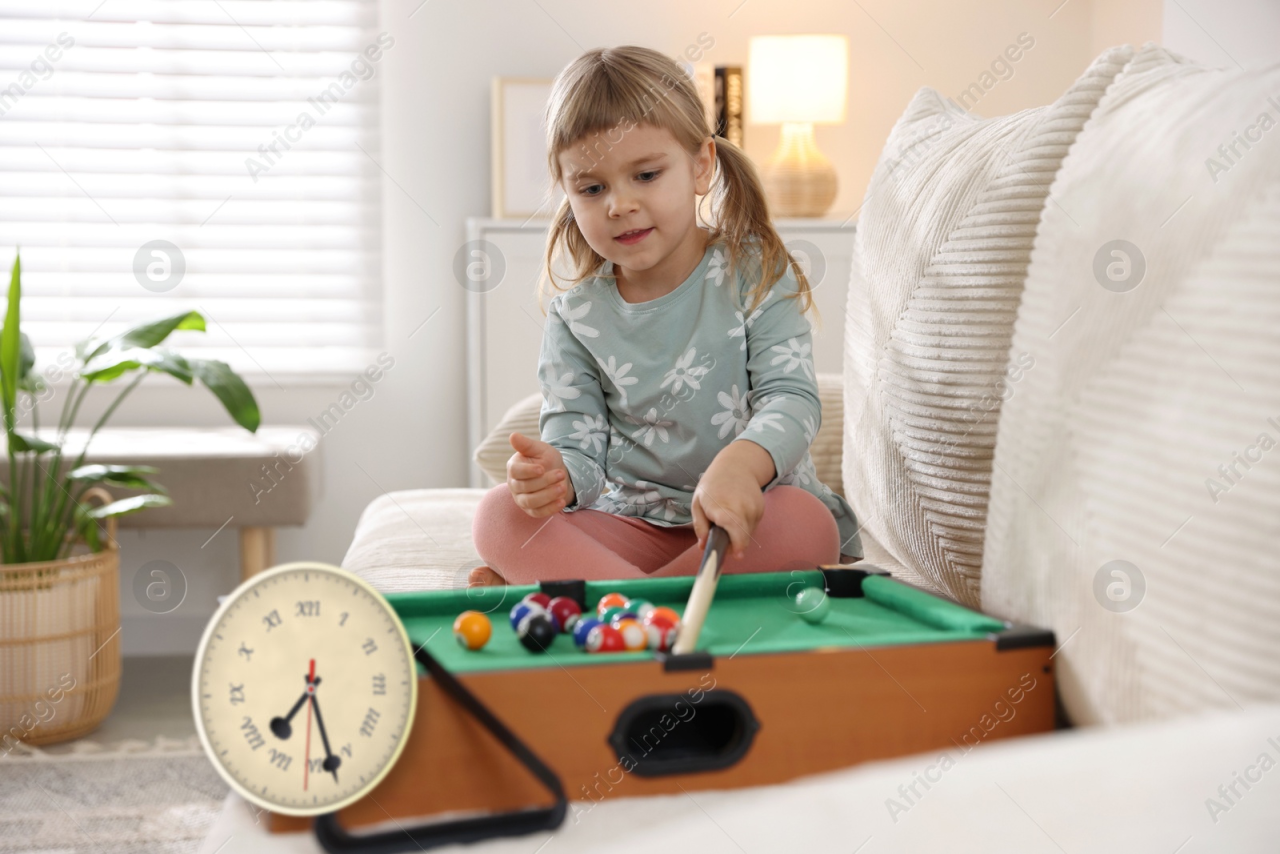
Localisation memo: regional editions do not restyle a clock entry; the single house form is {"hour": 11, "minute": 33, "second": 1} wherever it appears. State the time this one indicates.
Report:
{"hour": 7, "minute": 27, "second": 31}
